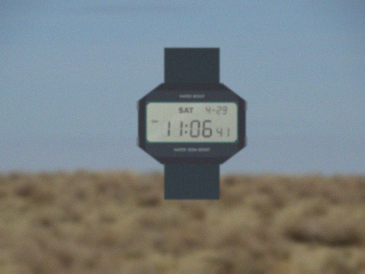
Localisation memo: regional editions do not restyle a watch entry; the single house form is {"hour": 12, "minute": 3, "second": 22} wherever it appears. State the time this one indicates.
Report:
{"hour": 11, "minute": 6, "second": 41}
